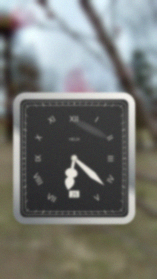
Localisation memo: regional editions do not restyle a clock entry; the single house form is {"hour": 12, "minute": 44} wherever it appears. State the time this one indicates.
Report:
{"hour": 6, "minute": 22}
